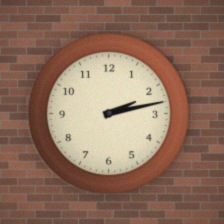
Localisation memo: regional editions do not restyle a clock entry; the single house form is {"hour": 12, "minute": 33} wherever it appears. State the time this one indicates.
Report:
{"hour": 2, "minute": 13}
